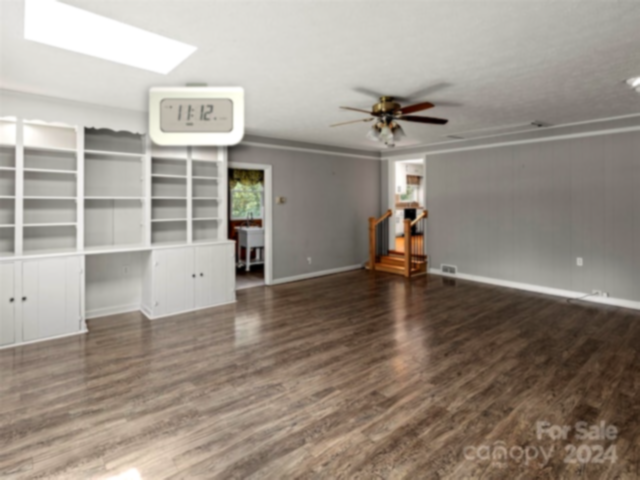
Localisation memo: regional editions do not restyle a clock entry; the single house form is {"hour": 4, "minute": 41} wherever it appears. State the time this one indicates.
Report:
{"hour": 11, "minute": 12}
